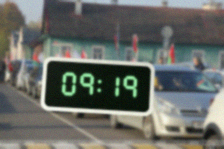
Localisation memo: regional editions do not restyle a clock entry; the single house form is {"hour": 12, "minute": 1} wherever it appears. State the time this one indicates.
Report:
{"hour": 9, "minute": 19}
